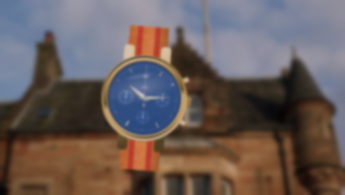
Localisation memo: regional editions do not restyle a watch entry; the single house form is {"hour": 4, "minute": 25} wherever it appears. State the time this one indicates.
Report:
{"hour": 10, "minute": 14}
